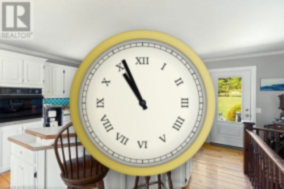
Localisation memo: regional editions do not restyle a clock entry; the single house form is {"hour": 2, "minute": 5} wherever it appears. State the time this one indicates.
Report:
{"hour": 10, "minute": 56}
